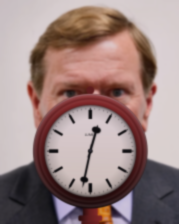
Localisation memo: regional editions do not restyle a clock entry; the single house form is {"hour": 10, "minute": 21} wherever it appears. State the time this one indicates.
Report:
{"hour": 12, "minute": 32}
